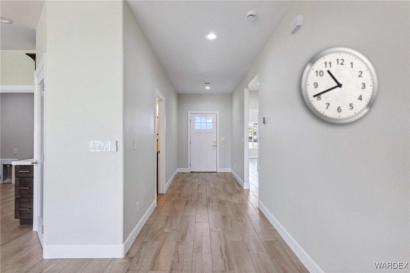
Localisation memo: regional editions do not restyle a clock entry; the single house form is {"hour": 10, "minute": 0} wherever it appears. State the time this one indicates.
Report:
{"hour": 10, "minute": 41}
